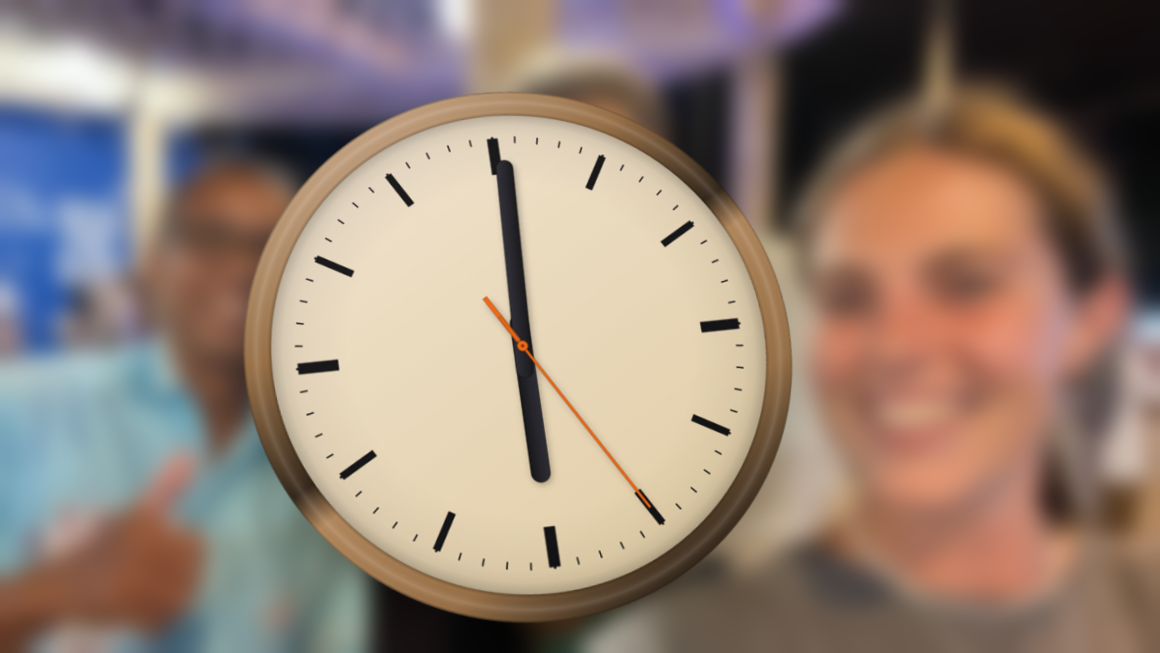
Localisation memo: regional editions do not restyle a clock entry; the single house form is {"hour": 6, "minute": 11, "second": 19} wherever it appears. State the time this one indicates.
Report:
{"hour": 6, "minute": 0, "second": 25}
